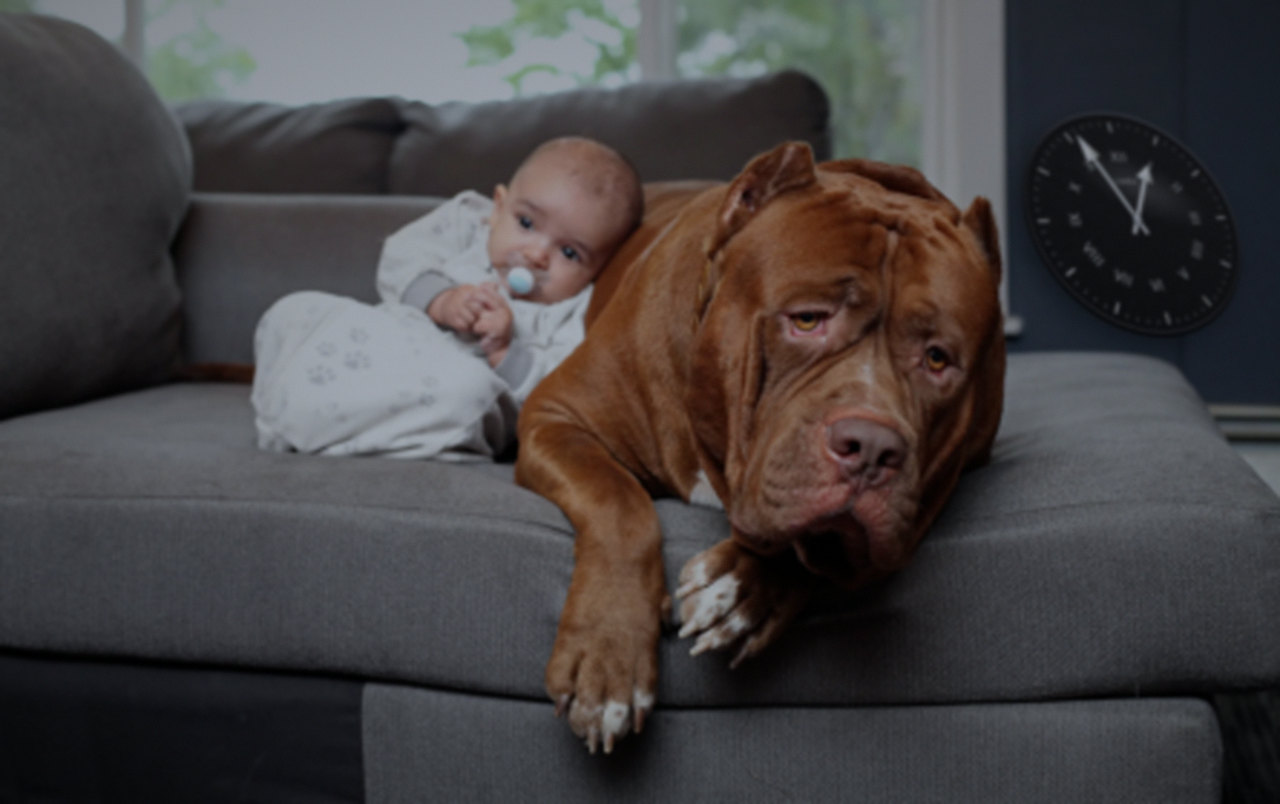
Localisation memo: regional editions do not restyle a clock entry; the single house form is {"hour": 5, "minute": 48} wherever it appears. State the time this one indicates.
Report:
{"hour": 12, "minute": 56}
